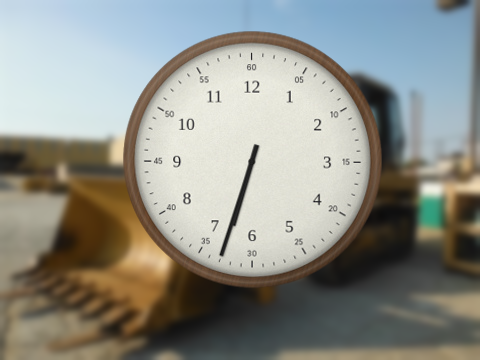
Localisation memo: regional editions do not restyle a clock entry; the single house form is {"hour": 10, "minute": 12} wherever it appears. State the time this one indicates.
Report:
{"hour": 6, "minute": 33}
